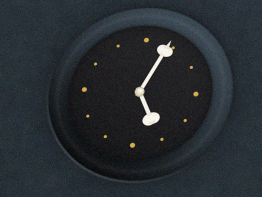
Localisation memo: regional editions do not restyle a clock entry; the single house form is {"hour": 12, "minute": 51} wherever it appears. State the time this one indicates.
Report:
{"hour": 5, "minute": 4}
